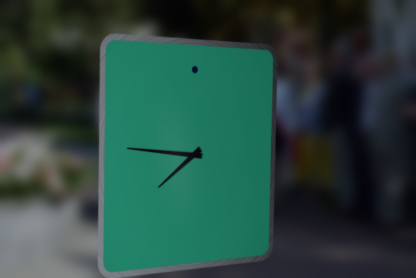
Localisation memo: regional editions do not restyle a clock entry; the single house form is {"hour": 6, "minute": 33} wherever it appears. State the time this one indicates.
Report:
{"hour": 7, "minute": 46}
